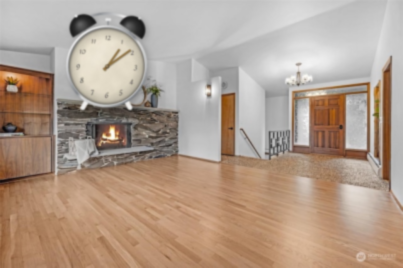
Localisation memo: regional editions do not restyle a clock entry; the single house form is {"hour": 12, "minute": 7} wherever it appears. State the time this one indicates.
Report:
{"hour": 1, "minute": 9}
